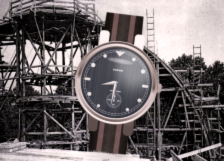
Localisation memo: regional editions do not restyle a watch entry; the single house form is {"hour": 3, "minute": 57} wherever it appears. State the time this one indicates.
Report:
{"hour": 8, "minute": 31}
